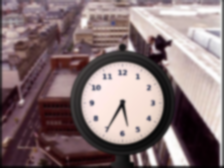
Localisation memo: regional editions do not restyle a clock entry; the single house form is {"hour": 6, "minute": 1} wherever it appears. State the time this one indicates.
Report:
{"hour": 5, "minute": 35}
